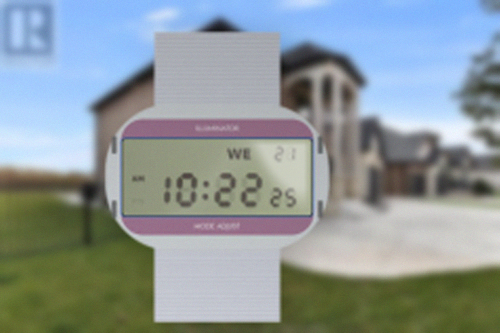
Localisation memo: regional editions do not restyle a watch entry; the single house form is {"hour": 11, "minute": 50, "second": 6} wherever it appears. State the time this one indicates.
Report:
{"hour": 10, "minute": 22, "second": 25}
